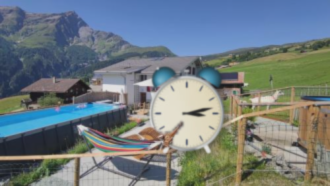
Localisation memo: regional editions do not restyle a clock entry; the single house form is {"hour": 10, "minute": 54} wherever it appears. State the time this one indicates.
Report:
{"hour": 3, "minute": 13}
